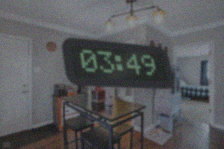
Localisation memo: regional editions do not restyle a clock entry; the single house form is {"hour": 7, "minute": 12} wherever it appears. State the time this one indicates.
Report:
{"hour": 3, "minute": 49}
